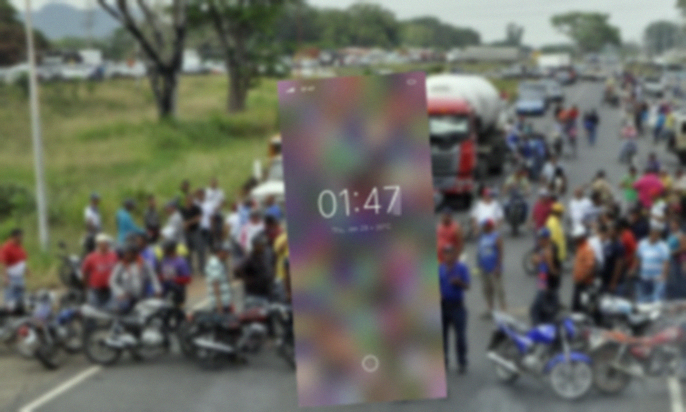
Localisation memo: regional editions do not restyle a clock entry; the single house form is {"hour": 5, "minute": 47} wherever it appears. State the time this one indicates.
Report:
{"hour": 1, "minute": 47}
